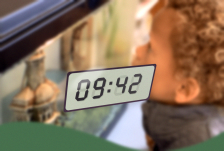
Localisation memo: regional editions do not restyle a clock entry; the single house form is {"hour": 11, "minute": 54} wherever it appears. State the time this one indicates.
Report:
{"hour": 9, "minute": 42}
